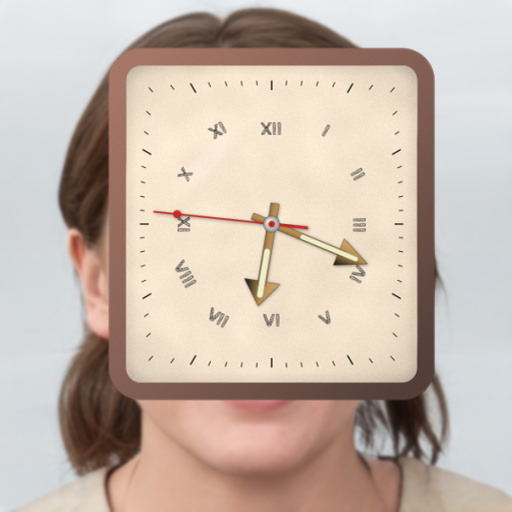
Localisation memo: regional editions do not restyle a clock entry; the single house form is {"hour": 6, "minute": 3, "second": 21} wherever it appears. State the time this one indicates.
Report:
{"hour": 6, "minute": 18, "second": 46}
